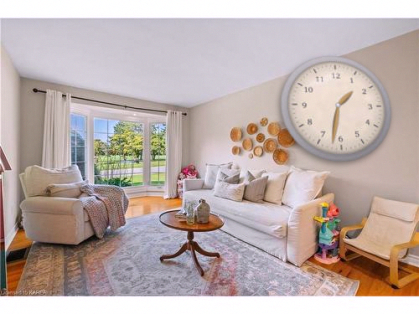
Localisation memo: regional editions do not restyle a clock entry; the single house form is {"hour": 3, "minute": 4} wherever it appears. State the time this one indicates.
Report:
{"hour": 1, "minute": 32}
